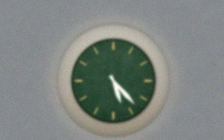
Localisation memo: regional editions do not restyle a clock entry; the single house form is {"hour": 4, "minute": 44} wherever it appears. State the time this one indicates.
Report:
{"hour": 5, "minute": 23}
